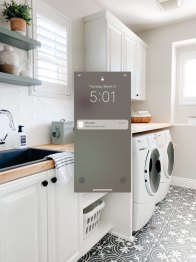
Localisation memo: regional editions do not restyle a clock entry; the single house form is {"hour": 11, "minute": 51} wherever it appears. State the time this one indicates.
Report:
{"hour": 5, "minute": 1}
